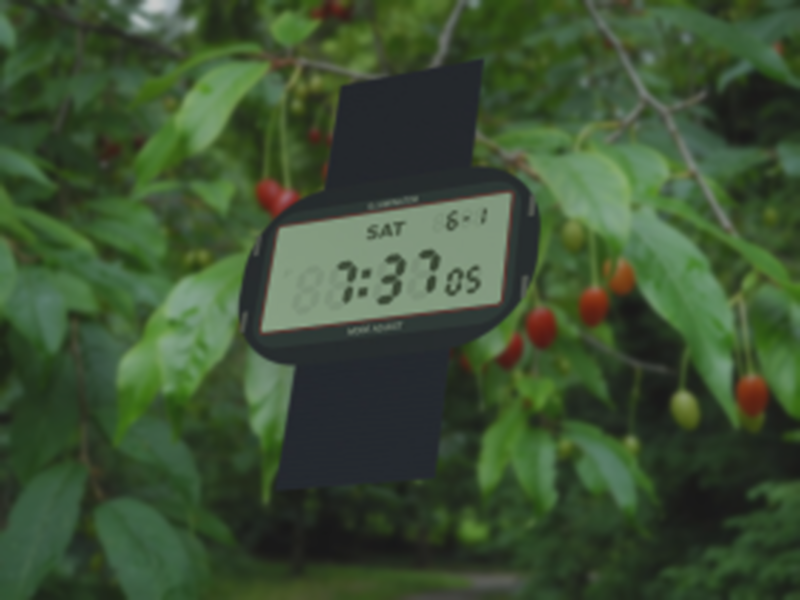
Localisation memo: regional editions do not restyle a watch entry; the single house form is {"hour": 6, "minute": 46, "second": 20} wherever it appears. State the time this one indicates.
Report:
{"hour": 7, "minute": 37, "second": 5}
